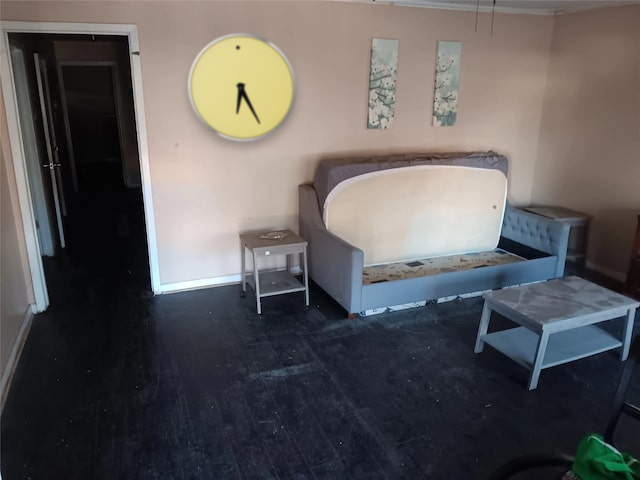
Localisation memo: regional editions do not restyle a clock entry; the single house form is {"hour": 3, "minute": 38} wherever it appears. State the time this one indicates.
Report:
{"hour": 6, "minute": 26}
